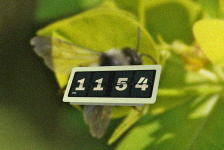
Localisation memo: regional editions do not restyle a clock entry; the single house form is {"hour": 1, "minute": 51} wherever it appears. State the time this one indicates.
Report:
{"hour": 11, "minute": 54}
